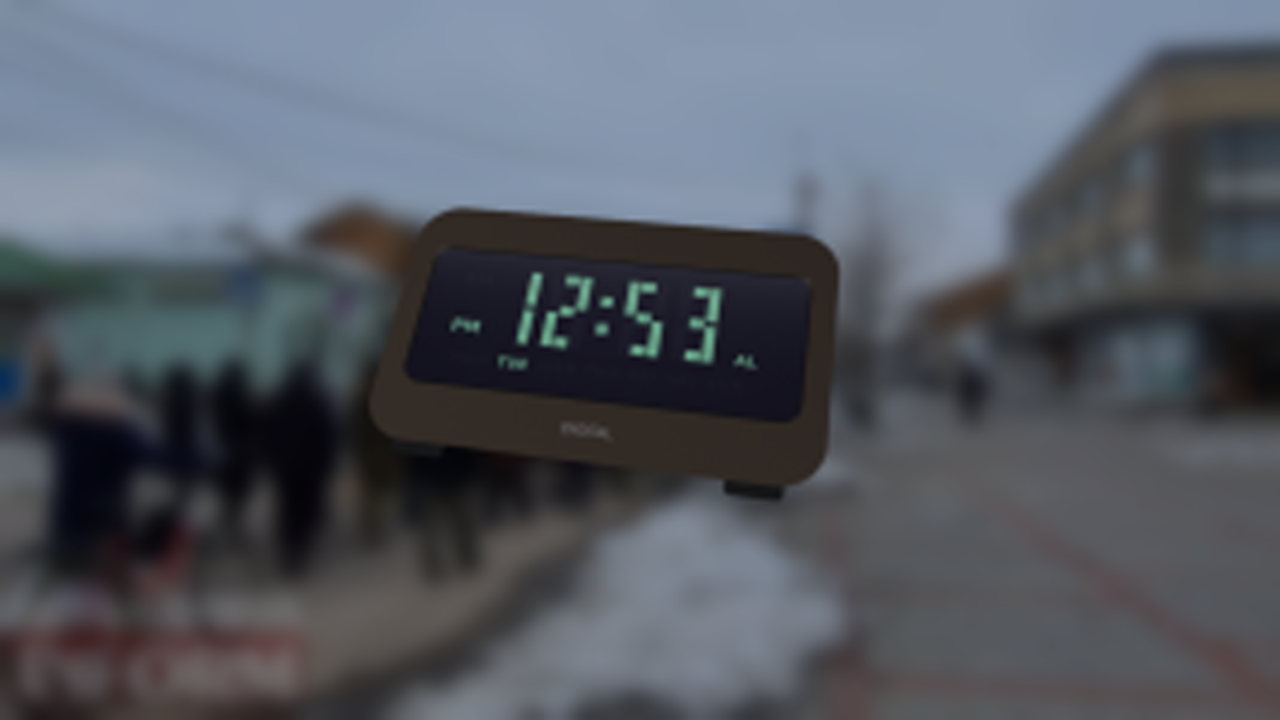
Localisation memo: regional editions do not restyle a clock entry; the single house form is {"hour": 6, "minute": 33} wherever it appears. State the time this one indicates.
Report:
{"hour": 12, "minute": 53}
